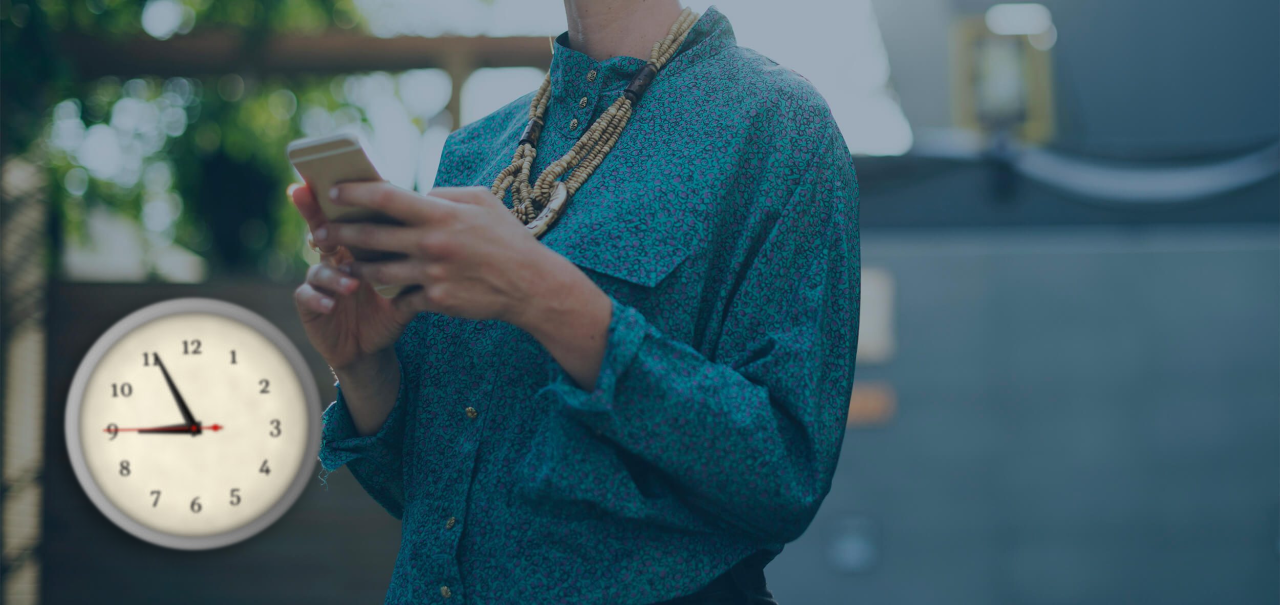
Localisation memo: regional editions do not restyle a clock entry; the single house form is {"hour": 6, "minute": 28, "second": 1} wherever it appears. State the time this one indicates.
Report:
{"hour": 8, "minute": 55, "second": 45}
